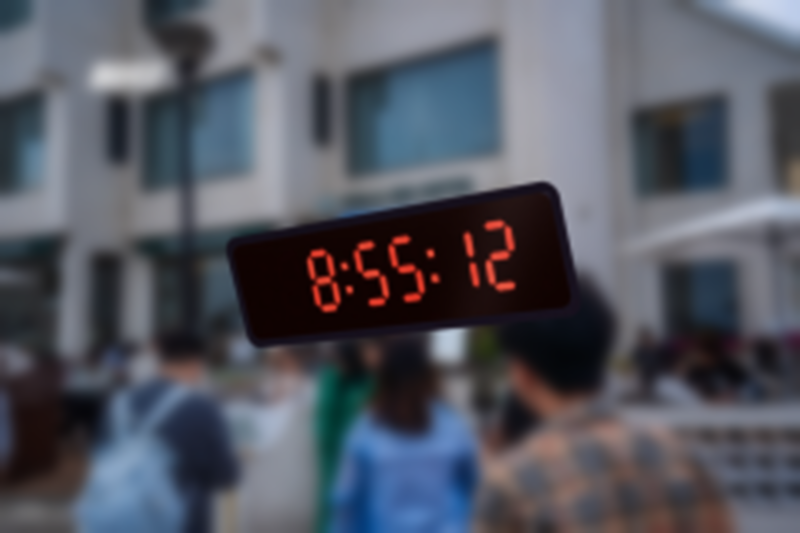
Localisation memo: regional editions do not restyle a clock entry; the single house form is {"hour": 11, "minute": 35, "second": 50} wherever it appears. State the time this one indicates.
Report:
{"hour": 8, "minute": 55, "second": 12}
